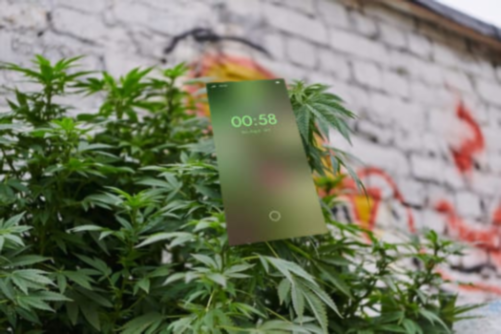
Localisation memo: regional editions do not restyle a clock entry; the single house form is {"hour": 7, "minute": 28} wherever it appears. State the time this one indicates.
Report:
{"hour": 0, "minute": 58}
